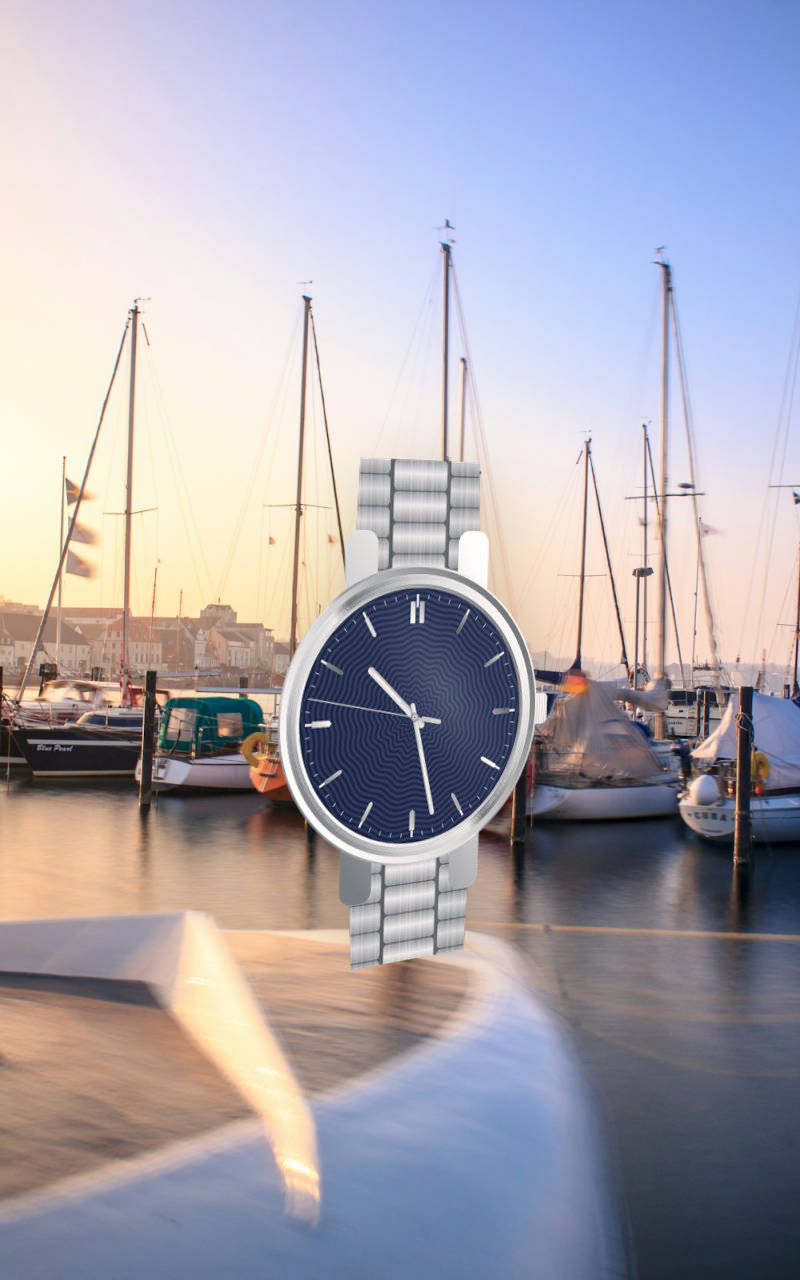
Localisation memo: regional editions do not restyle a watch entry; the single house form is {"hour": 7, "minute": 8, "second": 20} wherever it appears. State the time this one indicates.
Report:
{"hour": 10, "minute": 27, "second": 47}
